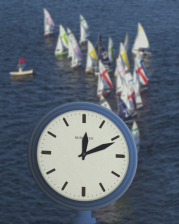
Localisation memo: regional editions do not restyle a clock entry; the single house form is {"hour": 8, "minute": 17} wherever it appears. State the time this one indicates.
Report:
{"hour": 12, "minute": 11}
